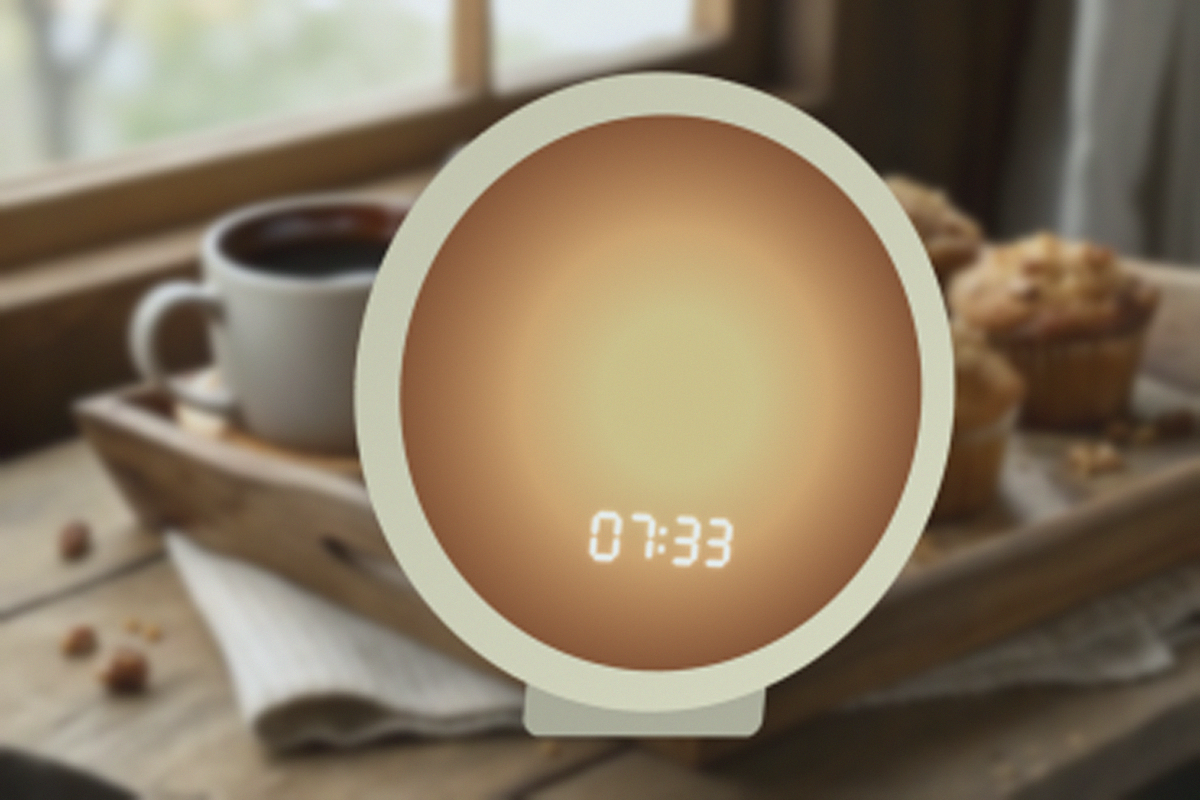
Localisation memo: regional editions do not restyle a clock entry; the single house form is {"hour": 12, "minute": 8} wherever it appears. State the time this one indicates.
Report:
{"hour": 7, "minute": 33}
